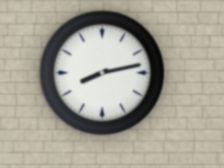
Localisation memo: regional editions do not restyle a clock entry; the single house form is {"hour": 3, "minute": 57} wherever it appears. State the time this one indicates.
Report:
{"hour": 8, "minute": 13}
